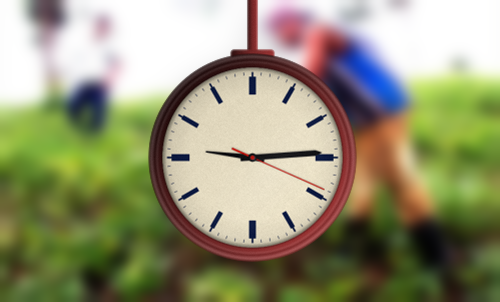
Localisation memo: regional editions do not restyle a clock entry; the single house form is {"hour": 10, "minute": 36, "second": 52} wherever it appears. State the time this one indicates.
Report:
{"hour": 9, "minute": 14, "second": 19}
